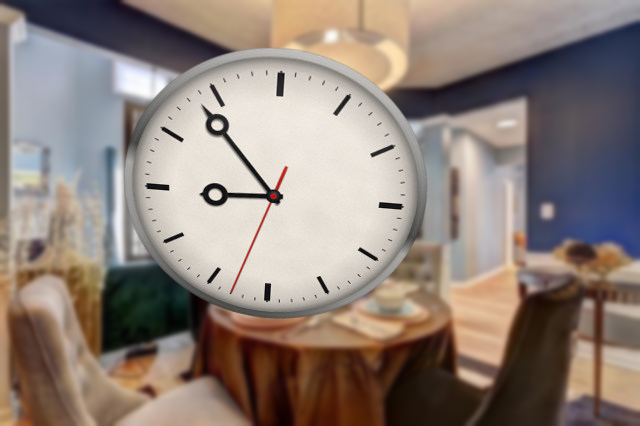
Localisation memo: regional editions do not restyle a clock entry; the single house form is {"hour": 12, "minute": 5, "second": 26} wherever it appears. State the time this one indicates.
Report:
{"hour": 8, "minute": 53, "second": 33}
